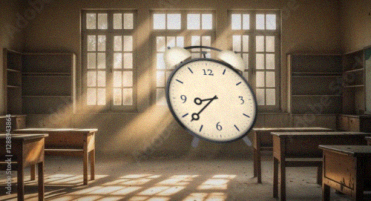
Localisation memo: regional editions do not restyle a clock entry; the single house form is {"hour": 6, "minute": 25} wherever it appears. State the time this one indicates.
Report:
{"hour": 8, "minute": 38}
